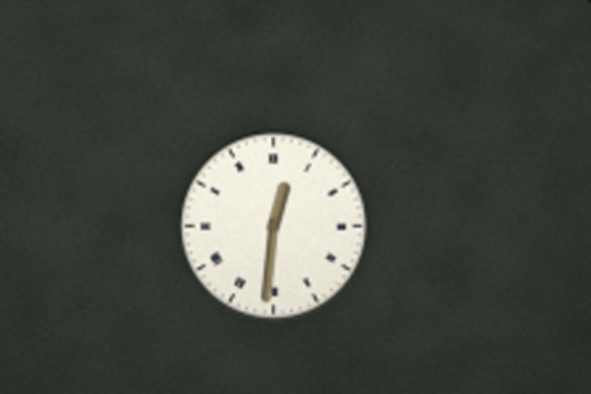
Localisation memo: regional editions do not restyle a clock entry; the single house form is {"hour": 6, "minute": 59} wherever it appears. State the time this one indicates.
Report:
{"hour": 12, "minute": 31}
